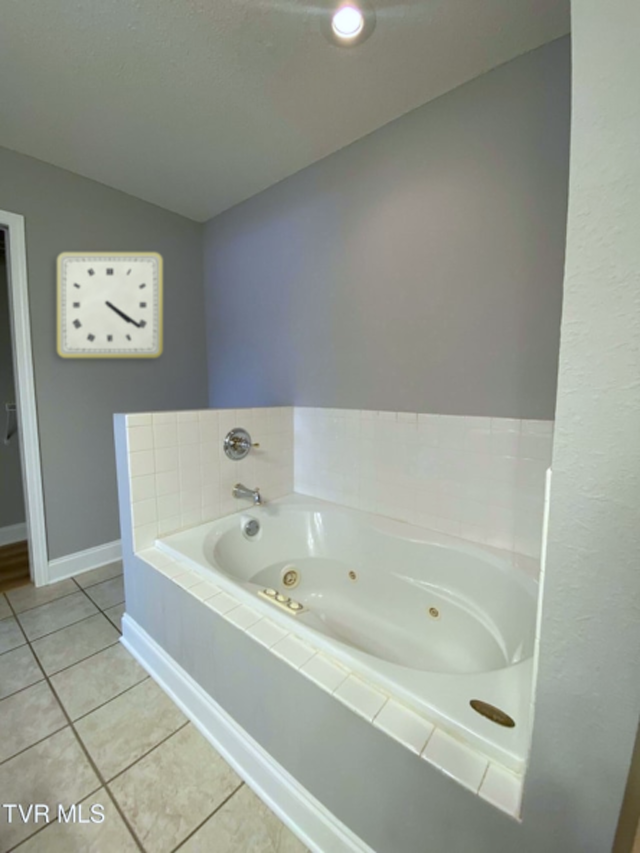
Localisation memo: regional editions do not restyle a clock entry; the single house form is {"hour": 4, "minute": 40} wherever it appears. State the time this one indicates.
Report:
{"hour": 4, "minute": 21}
